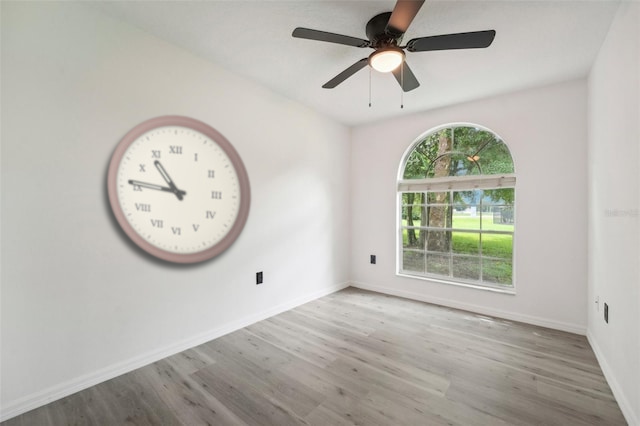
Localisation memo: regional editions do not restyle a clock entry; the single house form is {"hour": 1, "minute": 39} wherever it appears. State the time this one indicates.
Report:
{"hour": 10, "minute": 46}
